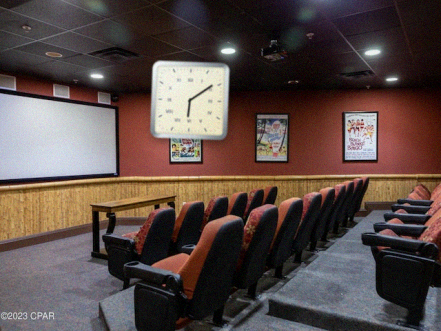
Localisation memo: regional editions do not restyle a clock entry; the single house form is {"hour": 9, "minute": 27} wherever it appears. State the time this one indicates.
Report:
{"hour": 6, "minute": 9}
